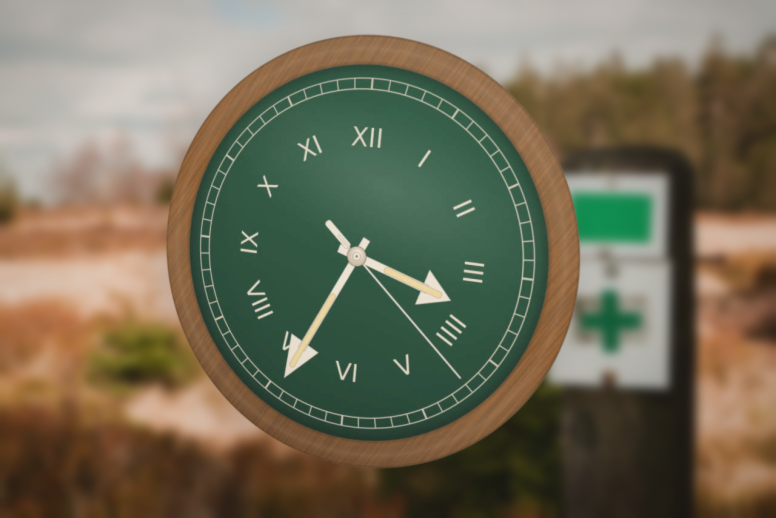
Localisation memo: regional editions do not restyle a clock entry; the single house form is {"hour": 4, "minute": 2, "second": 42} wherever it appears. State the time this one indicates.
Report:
{"hour": 3, "minute": 34, "second": 22}
